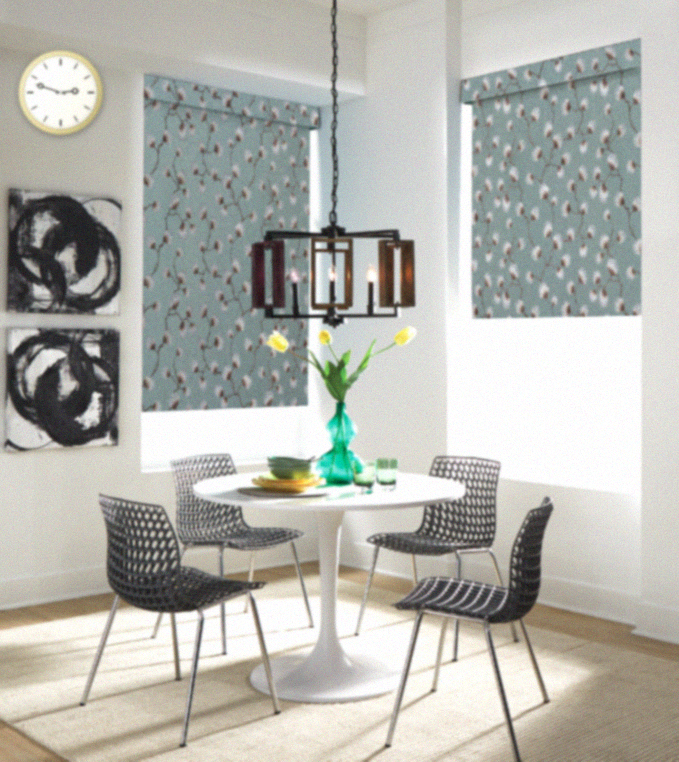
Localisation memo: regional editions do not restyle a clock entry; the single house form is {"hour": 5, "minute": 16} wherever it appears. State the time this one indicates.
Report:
{"hour": 2, "minute": 48}
